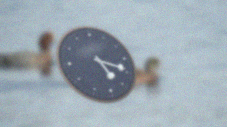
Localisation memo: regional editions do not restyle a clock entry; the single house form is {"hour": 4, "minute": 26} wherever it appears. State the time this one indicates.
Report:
{"hour": 5, "minute": 19}
